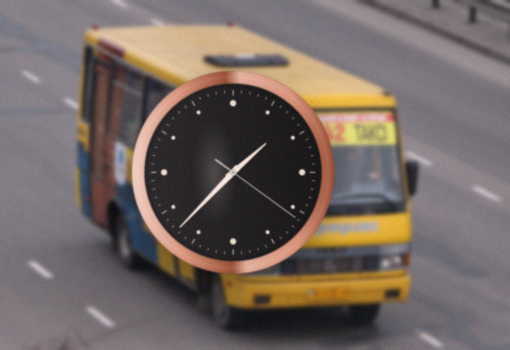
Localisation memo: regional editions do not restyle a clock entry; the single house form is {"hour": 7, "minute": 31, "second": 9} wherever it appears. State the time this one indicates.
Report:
{"hour": 1, "minute": 37, "second": 21}
